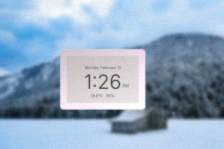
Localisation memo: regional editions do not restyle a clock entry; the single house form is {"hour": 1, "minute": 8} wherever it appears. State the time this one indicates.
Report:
{"hour": 1, "minute": 26}
